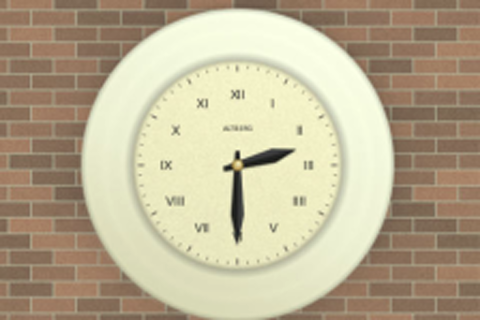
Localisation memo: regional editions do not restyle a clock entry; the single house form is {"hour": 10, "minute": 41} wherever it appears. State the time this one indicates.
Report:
{"hour": 2, "minute": 30}
